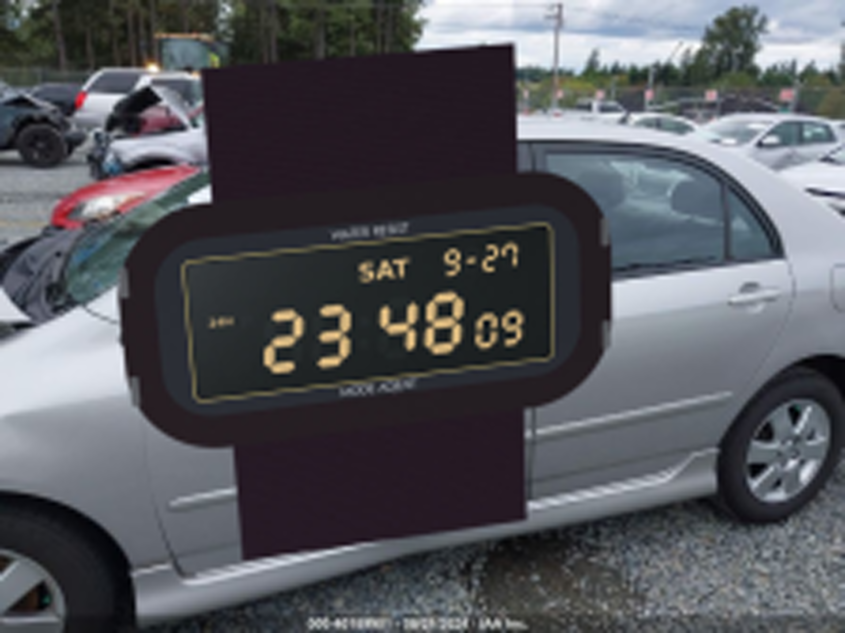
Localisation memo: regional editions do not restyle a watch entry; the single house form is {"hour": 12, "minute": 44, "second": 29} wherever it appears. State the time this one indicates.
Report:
{"hour": 23, "minute": 48, "second": 9}
